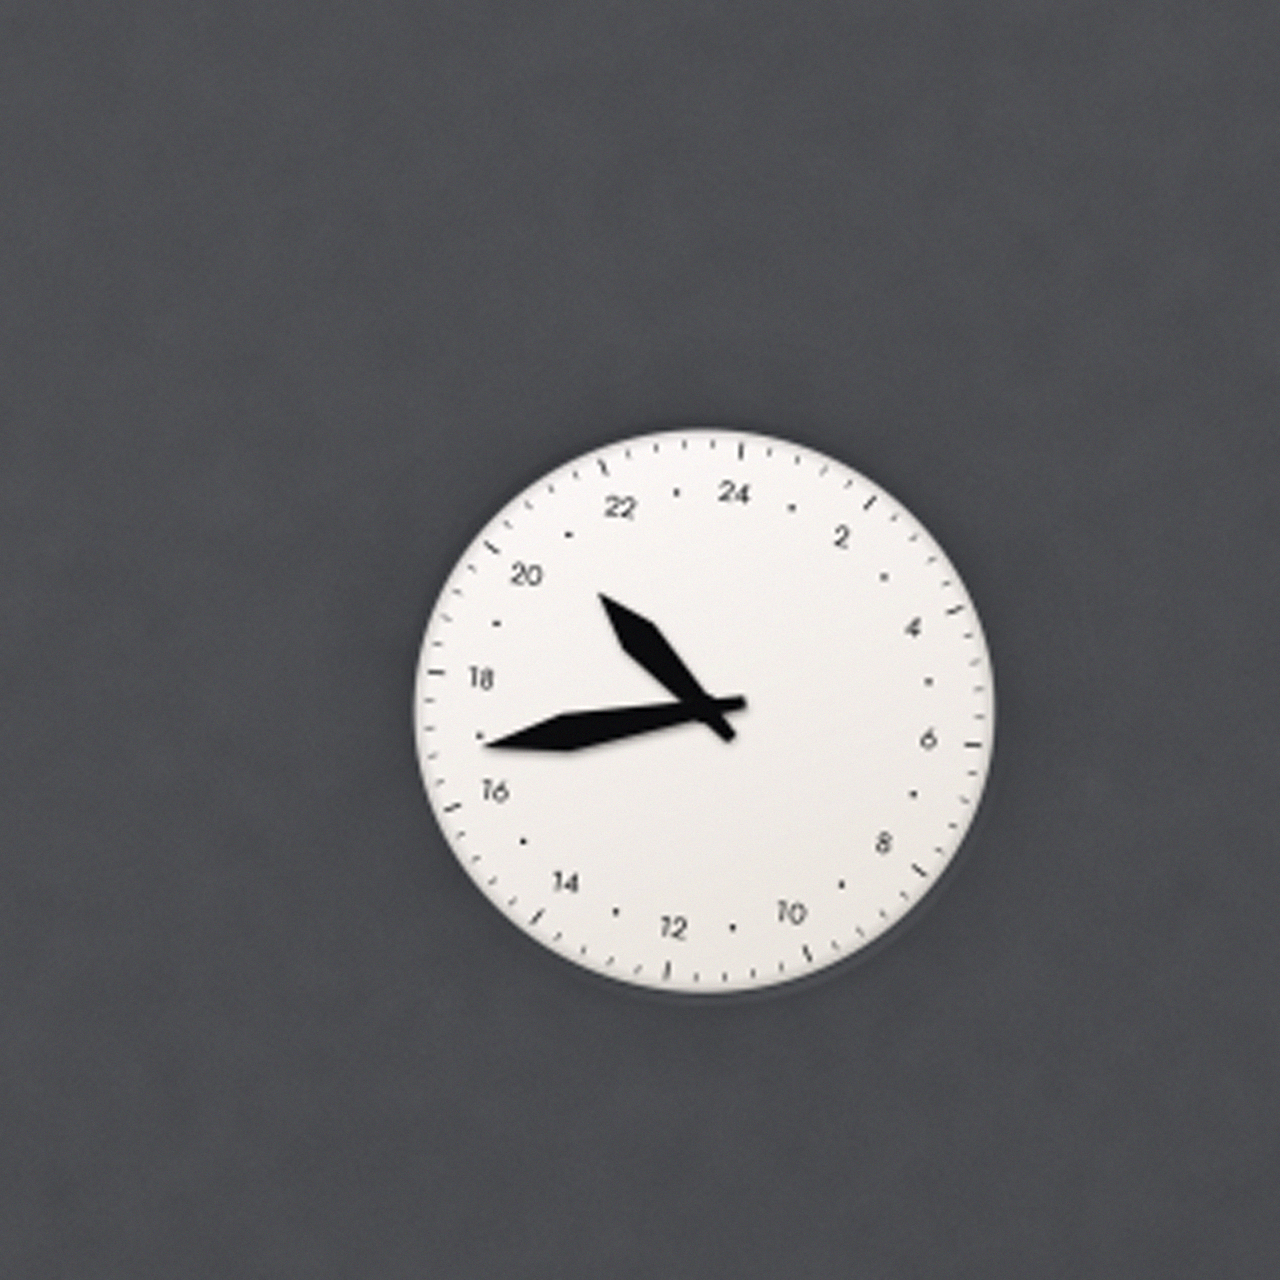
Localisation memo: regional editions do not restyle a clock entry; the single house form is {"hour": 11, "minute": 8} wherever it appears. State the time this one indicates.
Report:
{"hour": 20, "minute": 42}
